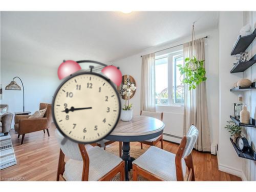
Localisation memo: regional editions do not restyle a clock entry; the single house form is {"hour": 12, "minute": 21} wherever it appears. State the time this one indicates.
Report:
{"hour": 8, "minute": 43}
